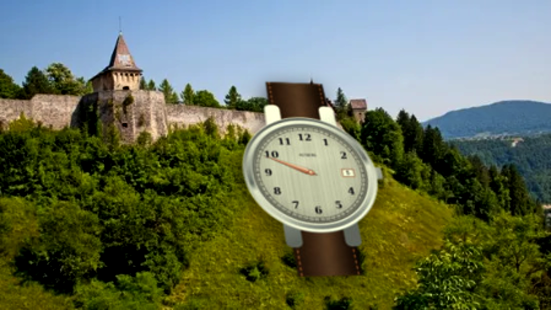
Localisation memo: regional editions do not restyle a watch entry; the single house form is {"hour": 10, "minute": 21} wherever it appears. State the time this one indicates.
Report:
{"hour": 9, "minute": 49}
